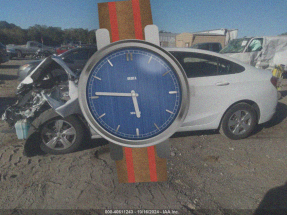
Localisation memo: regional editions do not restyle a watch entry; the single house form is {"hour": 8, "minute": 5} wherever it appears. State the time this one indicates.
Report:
{"hour": 5, "minute": 46}
